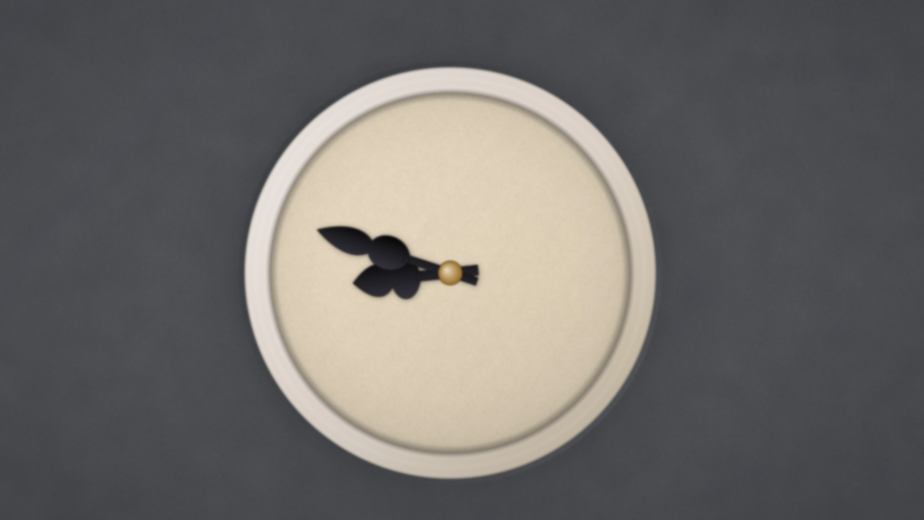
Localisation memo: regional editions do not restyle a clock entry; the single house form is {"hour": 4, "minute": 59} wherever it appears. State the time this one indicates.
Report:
{"hour": 8, "minute": 48}
